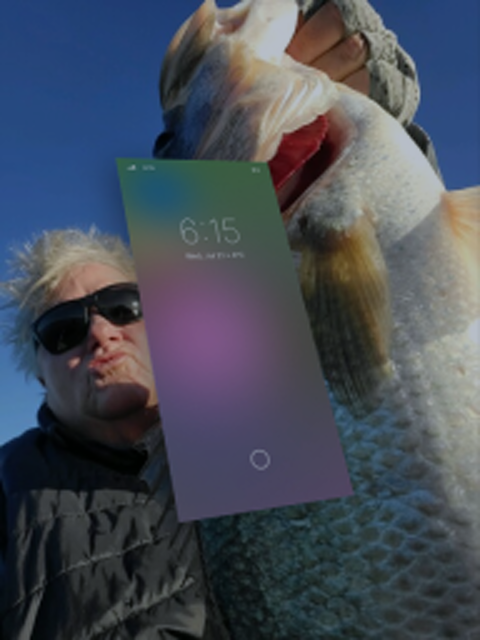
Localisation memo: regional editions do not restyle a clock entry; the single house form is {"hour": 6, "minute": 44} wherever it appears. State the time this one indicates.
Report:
{"hour": 6, "minute": 15}
